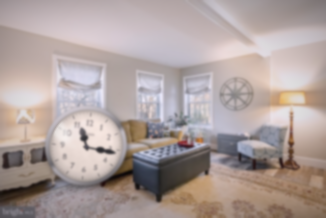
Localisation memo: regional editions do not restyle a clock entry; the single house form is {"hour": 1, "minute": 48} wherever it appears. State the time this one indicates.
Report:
{"hour": 11, "minute": 16}
